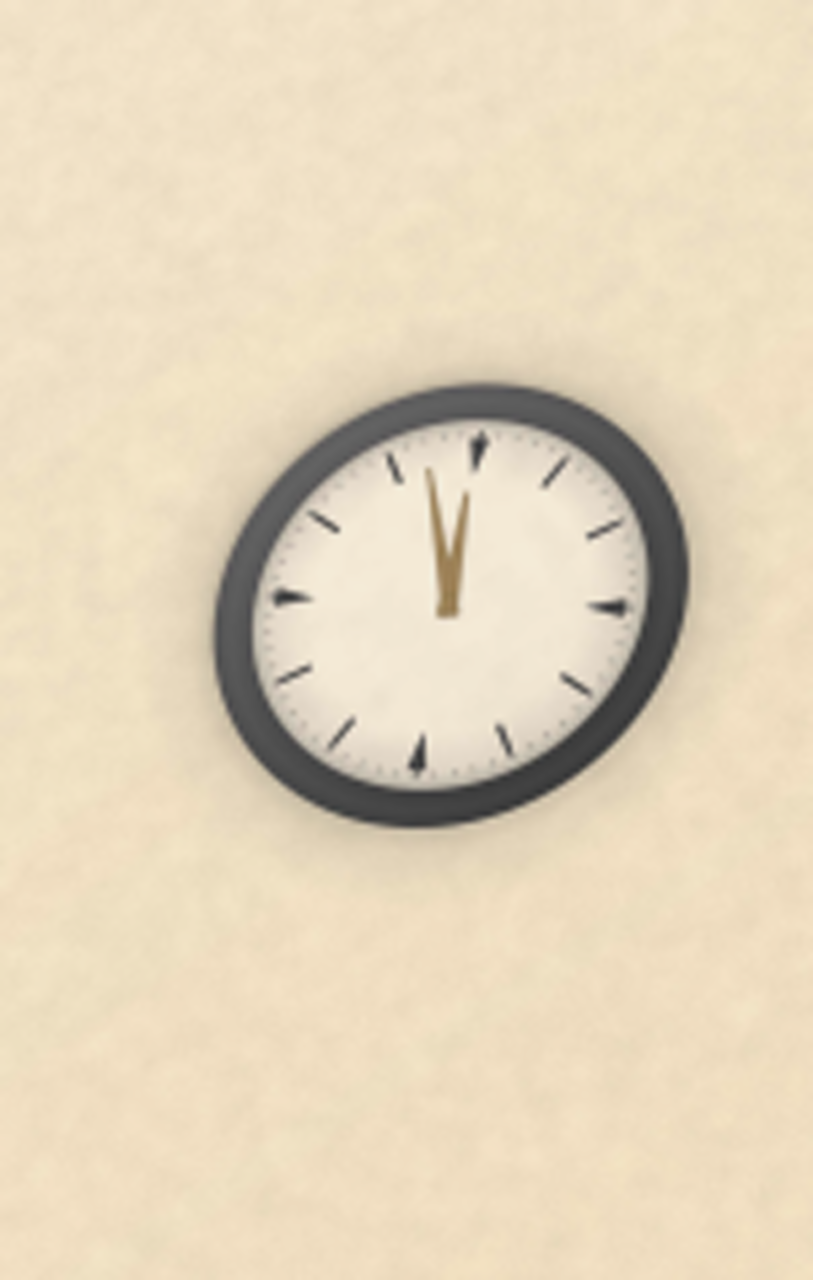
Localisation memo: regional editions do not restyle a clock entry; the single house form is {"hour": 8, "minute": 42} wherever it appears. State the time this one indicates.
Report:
{"hour": 11, "minute": 57}
